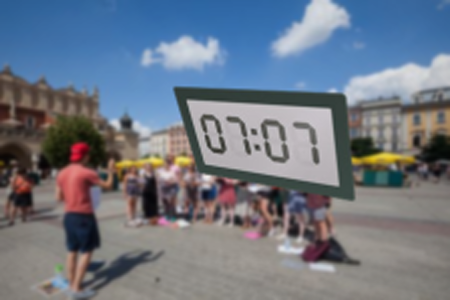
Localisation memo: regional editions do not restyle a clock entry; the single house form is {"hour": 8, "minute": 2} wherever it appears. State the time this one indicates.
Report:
{"hour": 7, "minute": 7}
